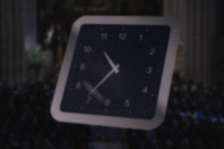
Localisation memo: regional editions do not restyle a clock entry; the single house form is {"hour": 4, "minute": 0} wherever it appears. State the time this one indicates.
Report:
{"hour": 10, "minute": 36}
